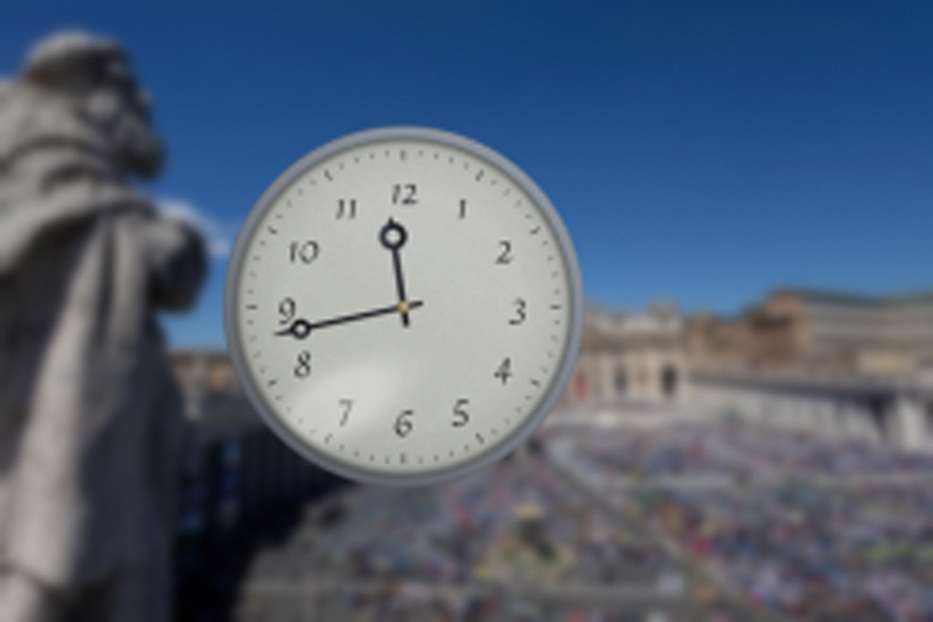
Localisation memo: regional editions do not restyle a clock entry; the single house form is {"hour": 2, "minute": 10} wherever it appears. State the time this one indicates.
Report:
{"hour": 11, "minute": 43}
